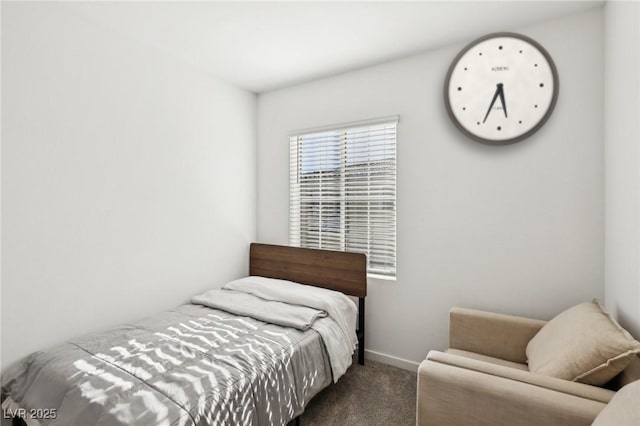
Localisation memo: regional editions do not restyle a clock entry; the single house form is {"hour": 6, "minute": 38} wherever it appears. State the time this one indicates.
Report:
{"hour": 5, "minute": 34}
